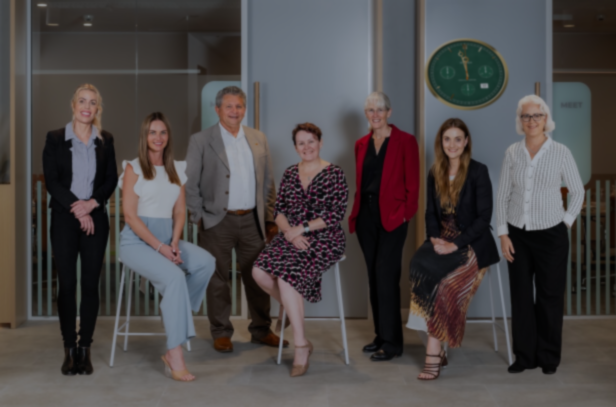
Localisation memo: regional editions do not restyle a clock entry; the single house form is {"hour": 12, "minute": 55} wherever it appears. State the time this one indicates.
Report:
{"hour": 11, "minute": 58}
